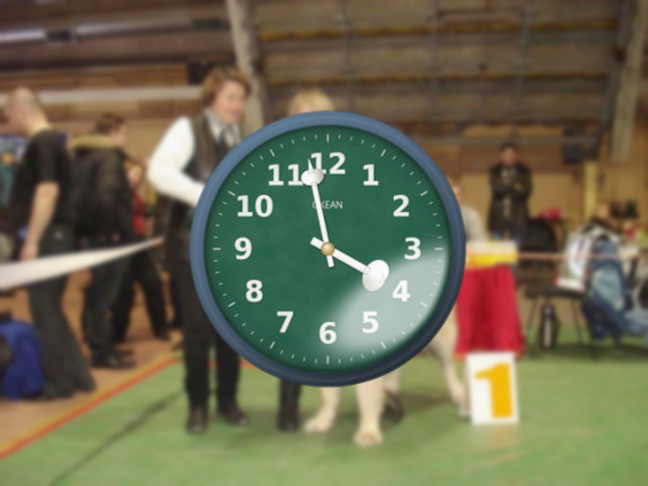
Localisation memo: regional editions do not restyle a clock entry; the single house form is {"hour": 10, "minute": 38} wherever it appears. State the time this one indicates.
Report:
{"hour": 3, "minute": 58}
